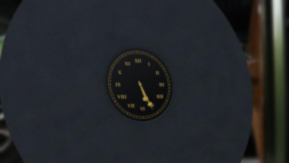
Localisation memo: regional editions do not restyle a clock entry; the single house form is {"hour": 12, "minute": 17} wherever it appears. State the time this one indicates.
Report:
{"hour": 5, "minute": 26}
